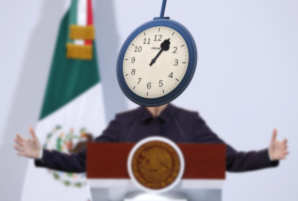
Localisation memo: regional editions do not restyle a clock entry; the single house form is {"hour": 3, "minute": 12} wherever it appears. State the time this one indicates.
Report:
{"hour": 1, "minute": 5}
